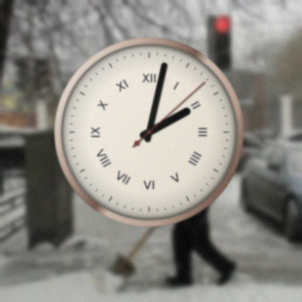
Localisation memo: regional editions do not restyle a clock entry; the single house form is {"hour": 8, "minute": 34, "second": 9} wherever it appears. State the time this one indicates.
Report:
{"hour": 2, "minute": 2, "second": 8}
